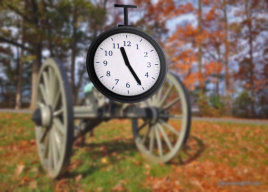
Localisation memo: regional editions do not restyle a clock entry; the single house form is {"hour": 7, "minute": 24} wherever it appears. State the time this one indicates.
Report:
{"hour": 11, "minute": 25}
